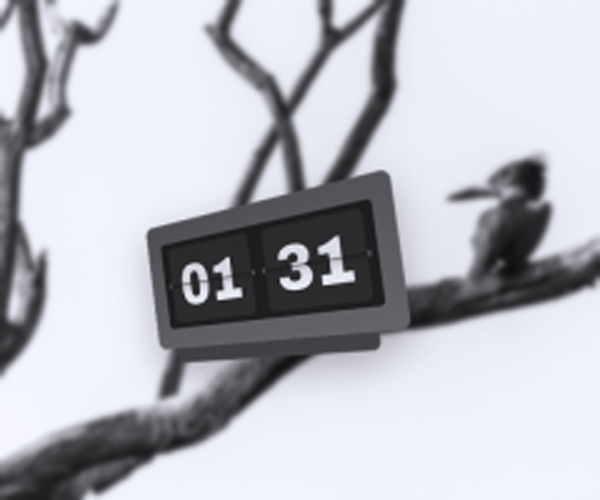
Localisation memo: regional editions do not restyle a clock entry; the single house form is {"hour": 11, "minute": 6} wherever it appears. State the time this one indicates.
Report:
{"hour": 1, "minute": 31}
